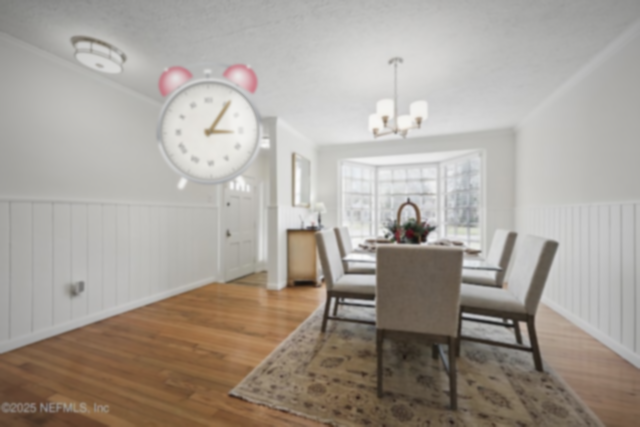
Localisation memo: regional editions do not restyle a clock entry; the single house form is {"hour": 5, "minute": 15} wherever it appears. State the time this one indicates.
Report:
{"hour": 3, "minute": 6}
